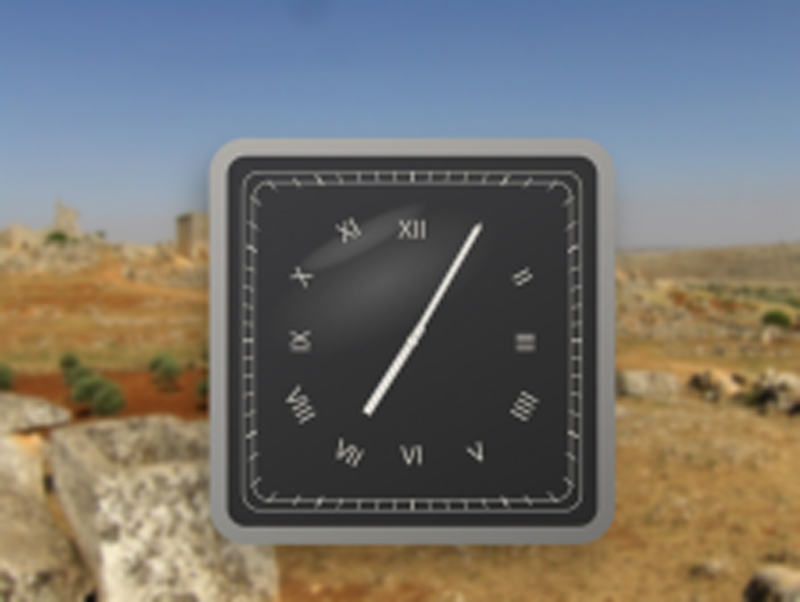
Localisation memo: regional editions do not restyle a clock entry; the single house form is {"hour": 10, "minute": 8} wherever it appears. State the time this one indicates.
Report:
{"hour": 7, "minute": 5}
